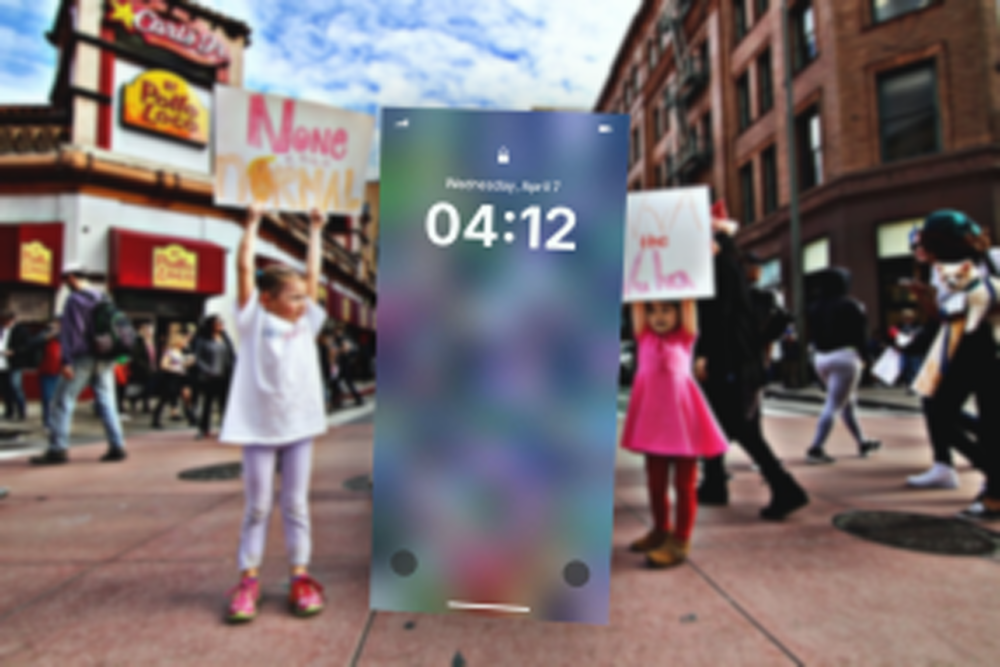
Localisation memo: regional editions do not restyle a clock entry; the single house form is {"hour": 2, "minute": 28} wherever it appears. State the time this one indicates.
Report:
{"hour": 4, "minute": 12}
